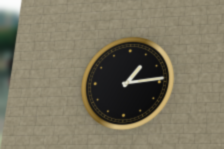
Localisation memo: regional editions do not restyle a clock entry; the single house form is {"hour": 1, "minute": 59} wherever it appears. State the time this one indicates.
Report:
{"hour": 1, "minute": 14}
